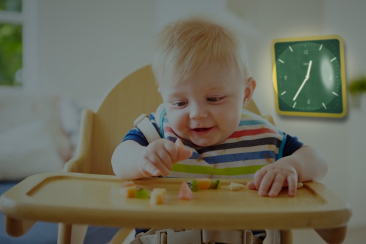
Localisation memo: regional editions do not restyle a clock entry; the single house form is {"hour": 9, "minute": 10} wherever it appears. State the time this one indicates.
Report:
{"hour": 12, "minute": 36}
